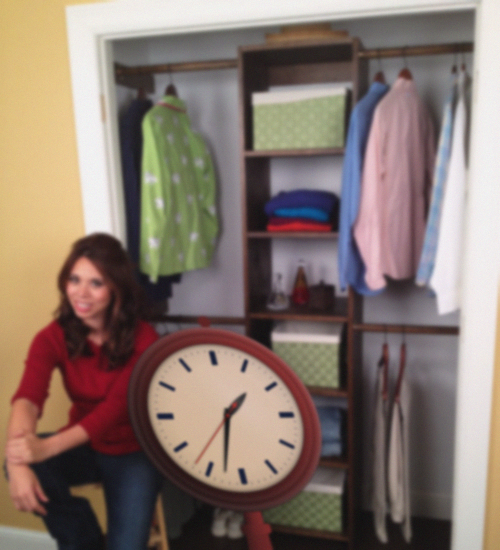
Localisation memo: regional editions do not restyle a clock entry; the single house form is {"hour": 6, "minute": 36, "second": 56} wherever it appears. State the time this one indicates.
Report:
{"hour": 1, "minute": 32, "second": 37}
